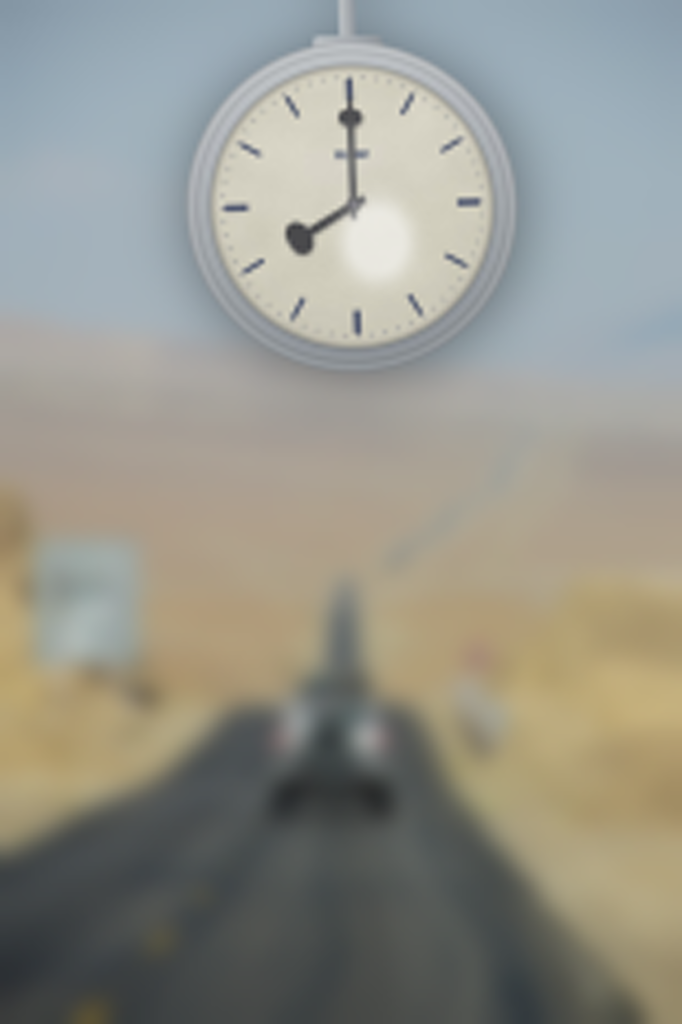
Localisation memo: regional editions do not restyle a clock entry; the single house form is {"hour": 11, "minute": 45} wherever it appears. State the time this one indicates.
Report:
{"hour": 8, "minute": 0}
